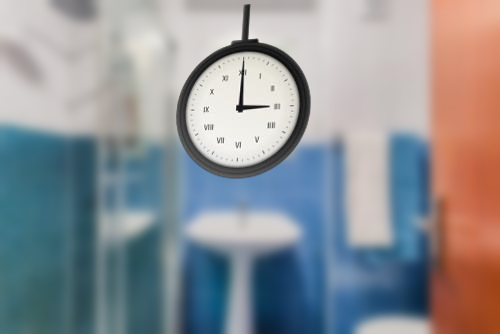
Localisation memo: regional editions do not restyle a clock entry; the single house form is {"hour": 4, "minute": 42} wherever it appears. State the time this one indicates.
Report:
{"hour": 3, "minute": 0}
